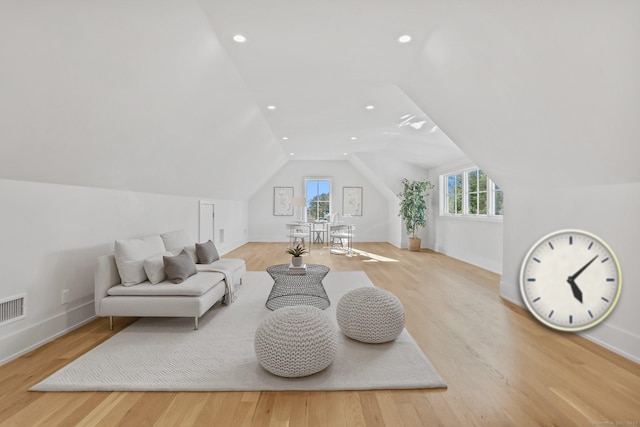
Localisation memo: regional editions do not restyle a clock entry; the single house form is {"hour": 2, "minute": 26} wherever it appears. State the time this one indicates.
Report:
{"hour": 5, "minute": 8}
